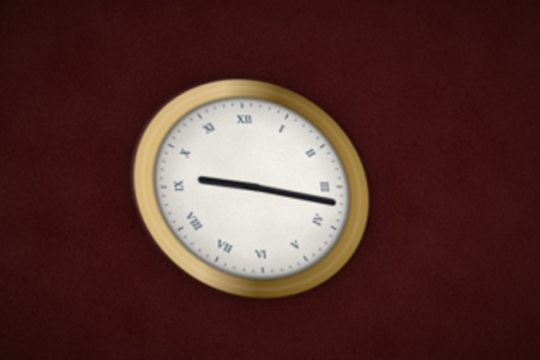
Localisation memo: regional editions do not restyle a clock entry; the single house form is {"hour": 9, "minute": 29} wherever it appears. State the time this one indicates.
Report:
{"hour": 9, "minute": 17}
